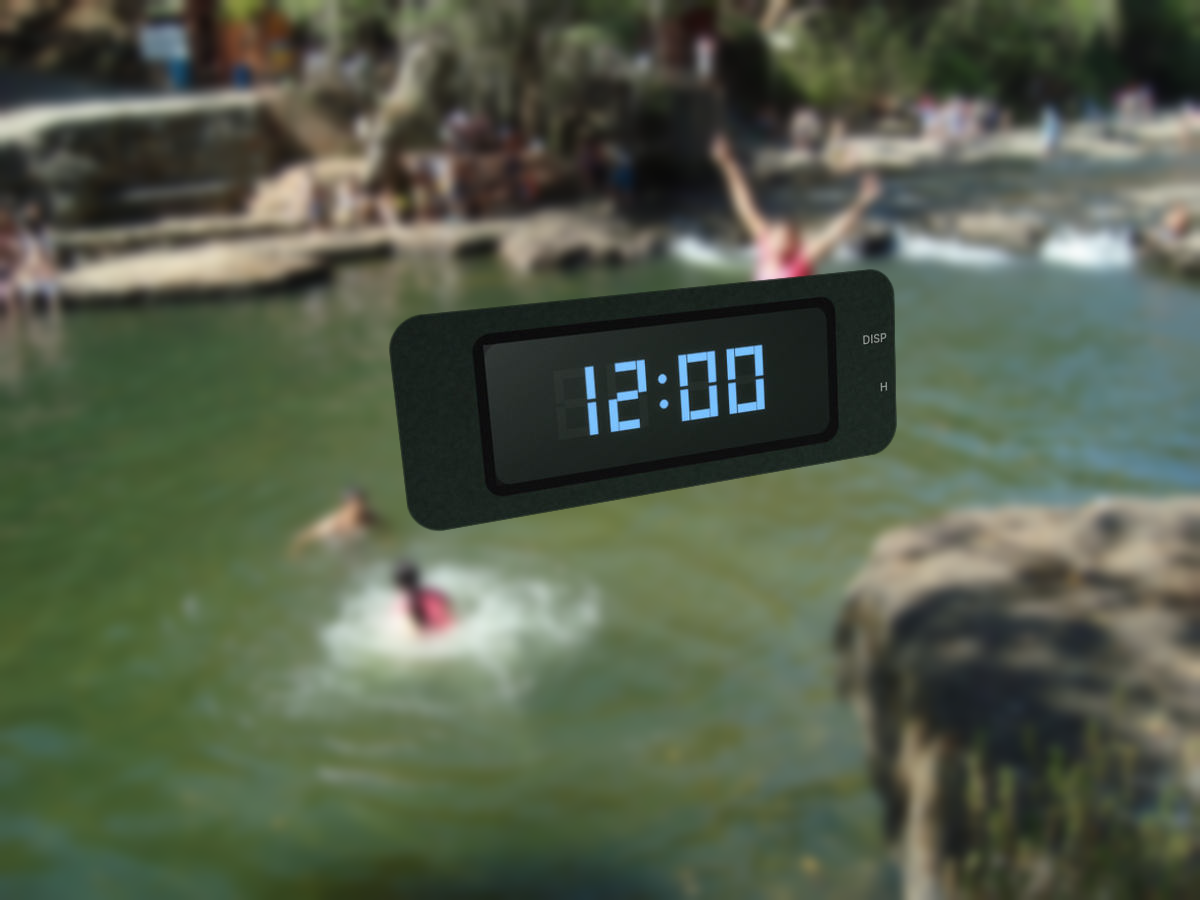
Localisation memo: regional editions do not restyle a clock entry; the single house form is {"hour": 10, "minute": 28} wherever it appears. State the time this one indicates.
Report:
{"hour": 12, "minute": 0}
